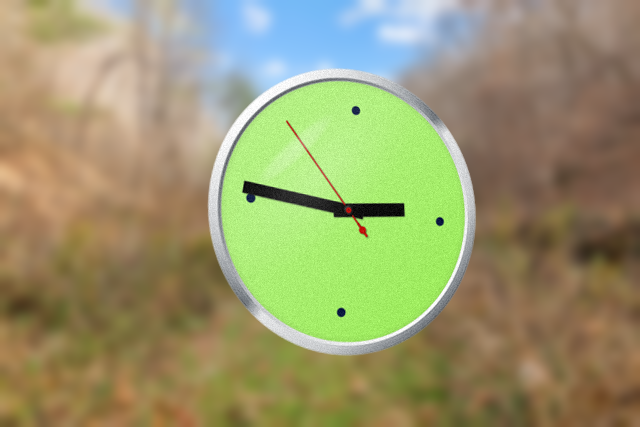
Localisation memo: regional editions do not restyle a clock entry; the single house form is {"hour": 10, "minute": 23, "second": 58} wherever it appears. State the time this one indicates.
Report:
{"hour": 2, "minute": 45, "second": 53}
